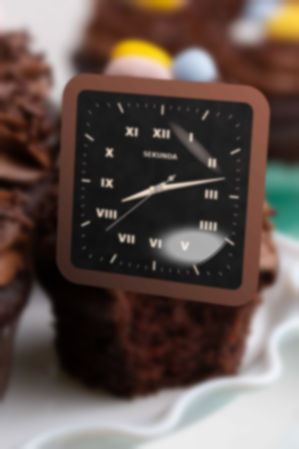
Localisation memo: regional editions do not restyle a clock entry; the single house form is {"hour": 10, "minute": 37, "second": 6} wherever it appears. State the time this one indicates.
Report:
{"hour": 8, "minute": 12, "second": 38}
